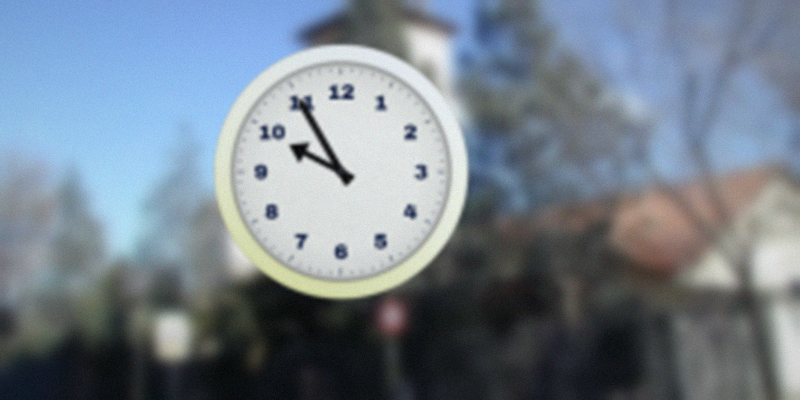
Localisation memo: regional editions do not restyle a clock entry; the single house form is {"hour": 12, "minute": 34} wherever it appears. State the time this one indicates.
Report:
{"hour": 9, "minute": 55}
